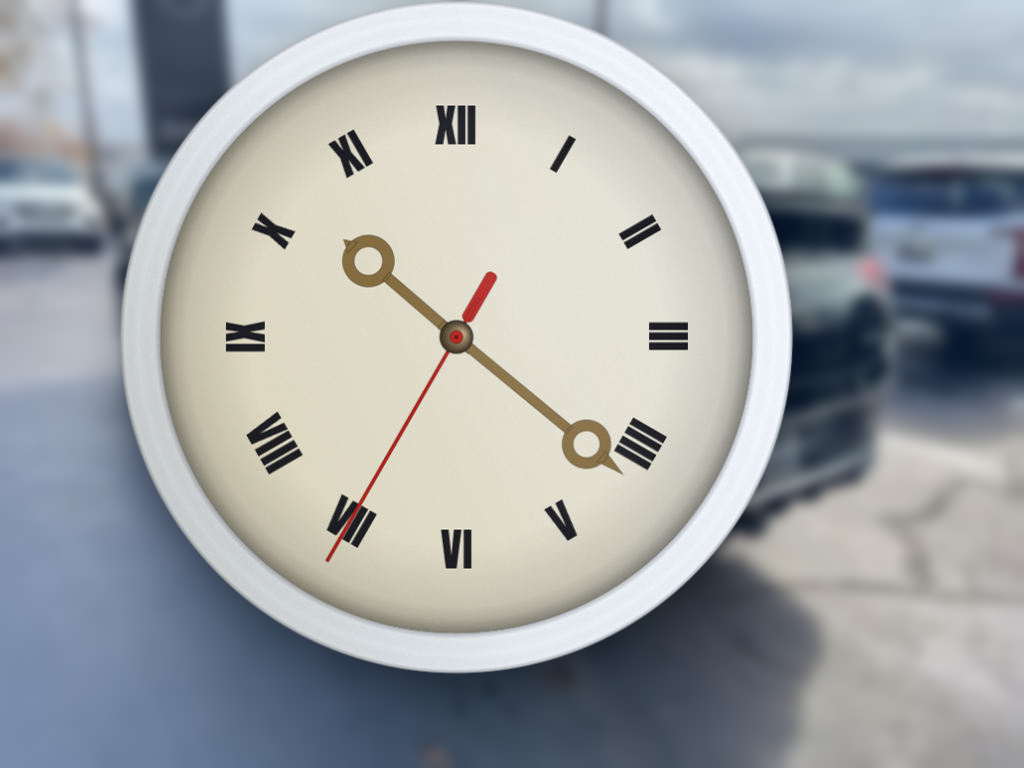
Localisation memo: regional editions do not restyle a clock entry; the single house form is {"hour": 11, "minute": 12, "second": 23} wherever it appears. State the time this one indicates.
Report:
{"hour": 10, "minute": 21, "second": 35}
